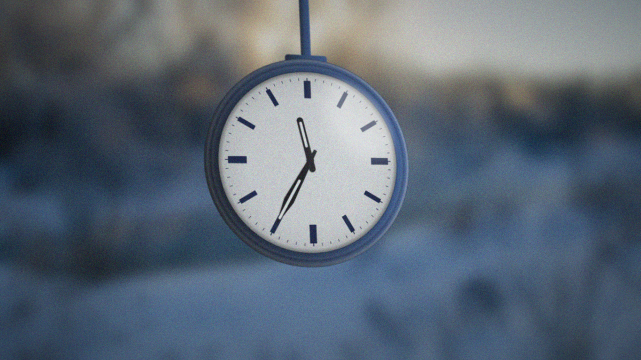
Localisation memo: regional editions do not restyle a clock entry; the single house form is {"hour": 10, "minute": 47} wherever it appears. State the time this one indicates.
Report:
{"hour": 11, "minute": 35}
